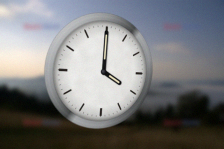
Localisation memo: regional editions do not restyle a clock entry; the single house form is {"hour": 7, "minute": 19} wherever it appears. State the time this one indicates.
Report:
{"hour": 4, "minute": 0}
